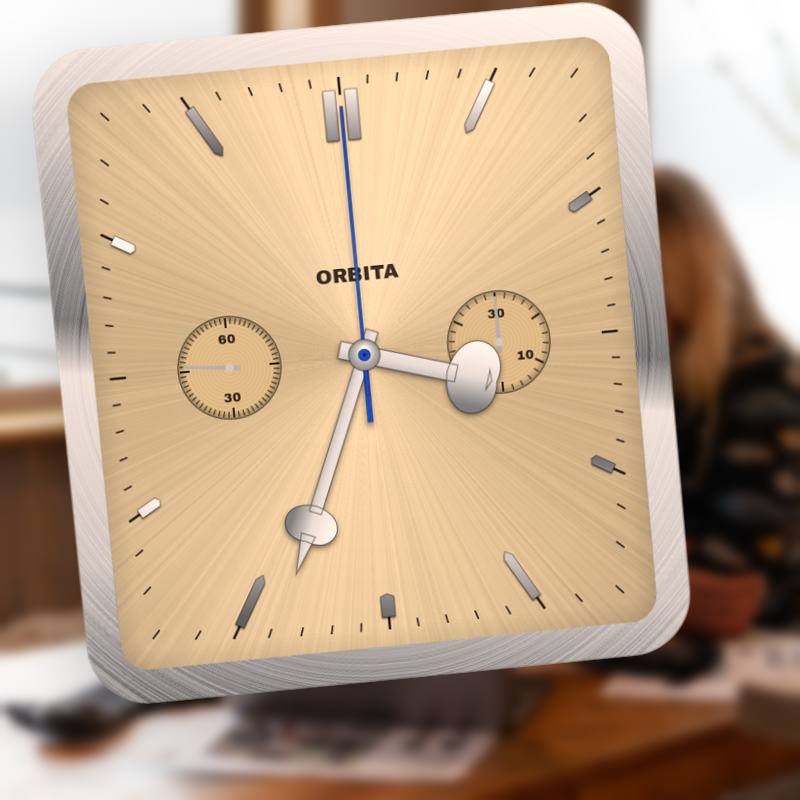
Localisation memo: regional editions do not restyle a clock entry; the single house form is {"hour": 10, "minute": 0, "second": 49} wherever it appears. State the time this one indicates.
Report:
{"hour": 3, "minute": 33, "second": 46}
